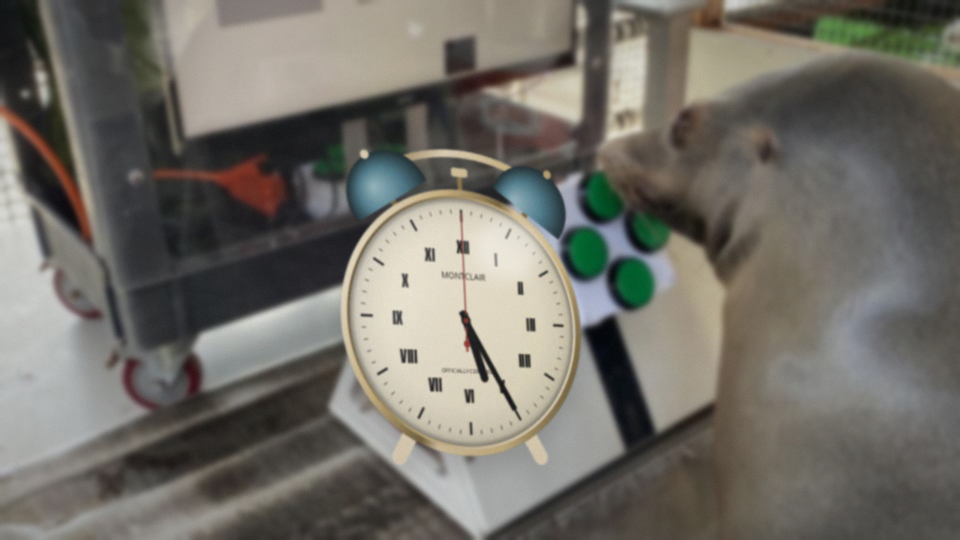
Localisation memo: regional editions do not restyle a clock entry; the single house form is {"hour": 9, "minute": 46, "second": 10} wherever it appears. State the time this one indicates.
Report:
{"hour": 5, "minute": 25, "second": 0}
